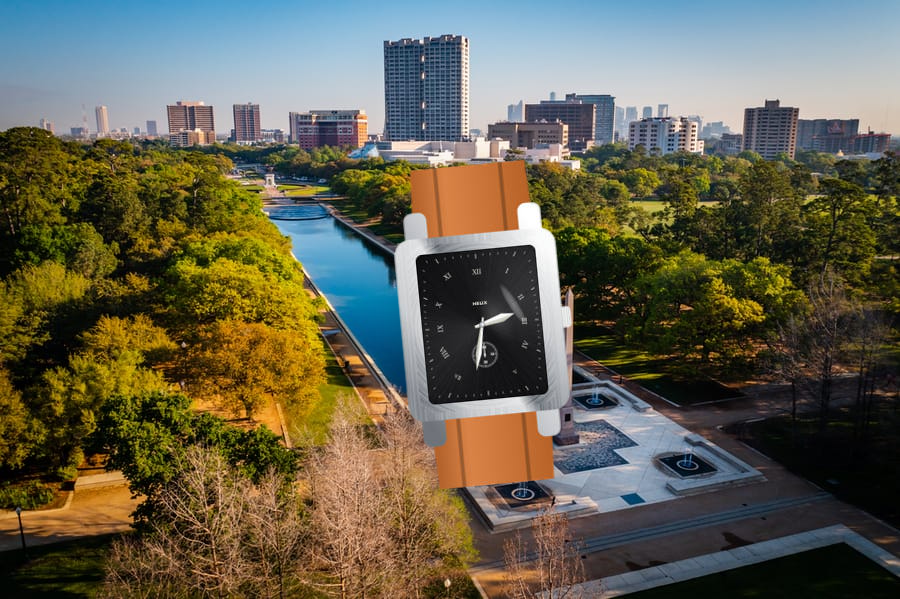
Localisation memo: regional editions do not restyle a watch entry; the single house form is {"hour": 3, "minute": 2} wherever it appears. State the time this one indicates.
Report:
{"hour": 2, "minute": 32}
